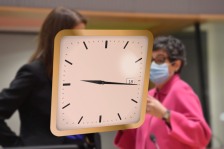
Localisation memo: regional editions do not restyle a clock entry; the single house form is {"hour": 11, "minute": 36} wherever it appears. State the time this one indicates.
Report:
{"hour": 9, "minute": 16}
